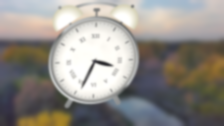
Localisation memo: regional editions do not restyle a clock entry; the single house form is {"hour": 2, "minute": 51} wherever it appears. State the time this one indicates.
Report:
{"hour": 3, "minute": 34}
